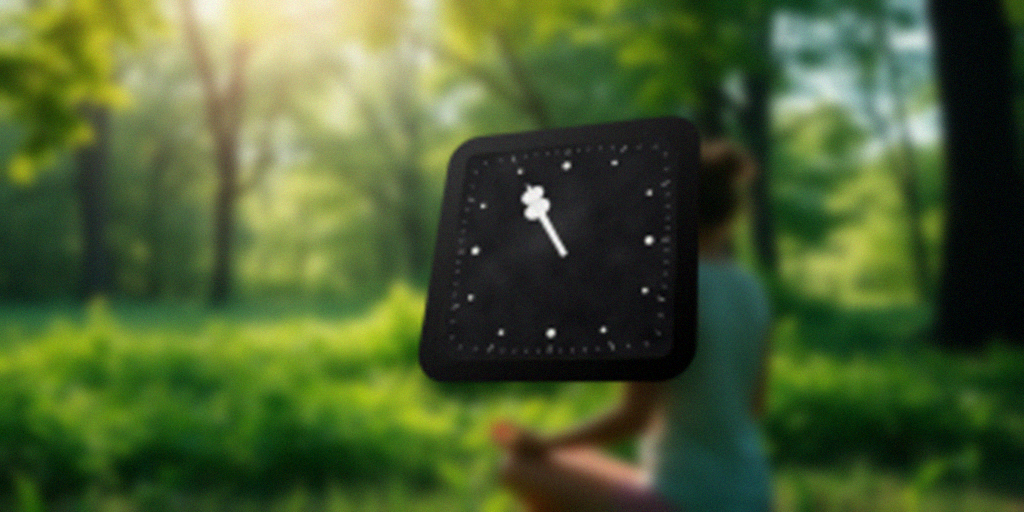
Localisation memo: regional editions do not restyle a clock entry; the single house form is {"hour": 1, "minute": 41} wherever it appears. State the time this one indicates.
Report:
{"hour": 10, "minute": 55}
